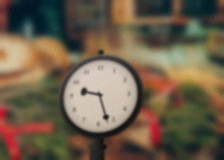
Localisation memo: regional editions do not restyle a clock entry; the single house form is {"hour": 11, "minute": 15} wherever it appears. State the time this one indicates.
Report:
{"hour": 9, "minute": 27}
